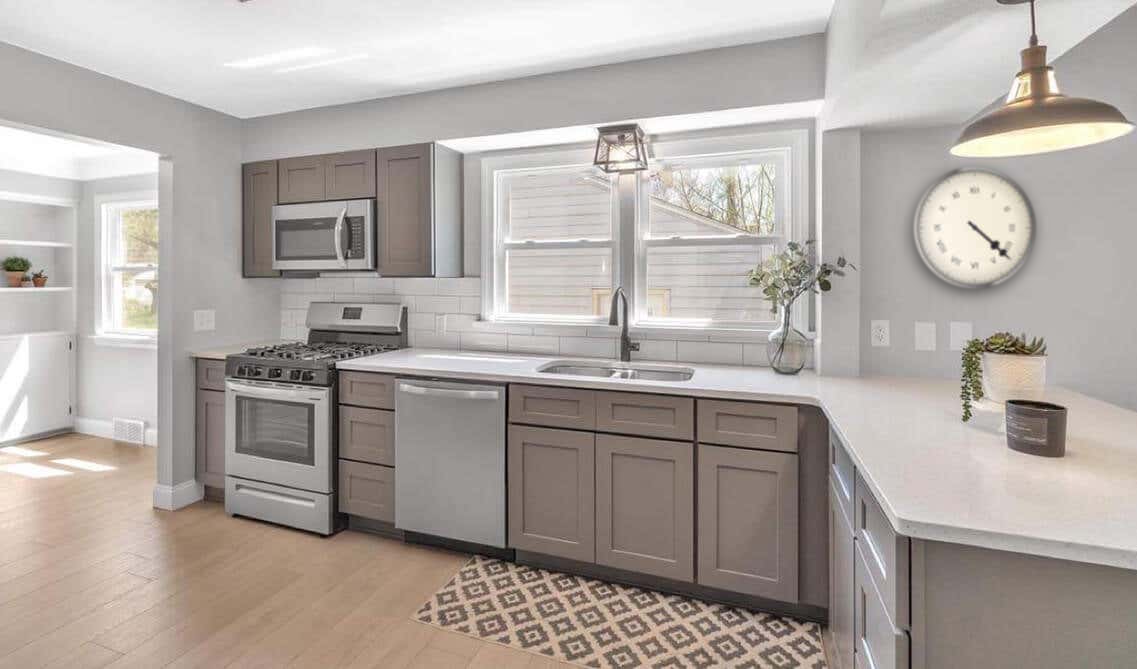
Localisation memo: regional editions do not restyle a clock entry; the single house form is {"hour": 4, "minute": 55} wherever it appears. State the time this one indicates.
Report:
{"hour": 4, "minute": 22}
